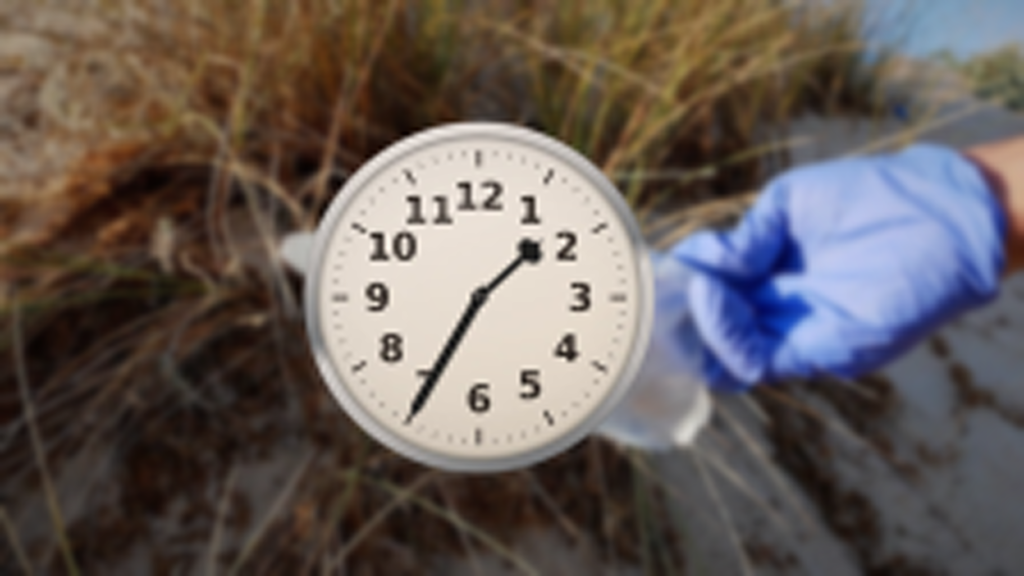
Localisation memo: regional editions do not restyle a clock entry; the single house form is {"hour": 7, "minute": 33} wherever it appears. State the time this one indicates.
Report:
{"hour": 1, "minute": 35}
